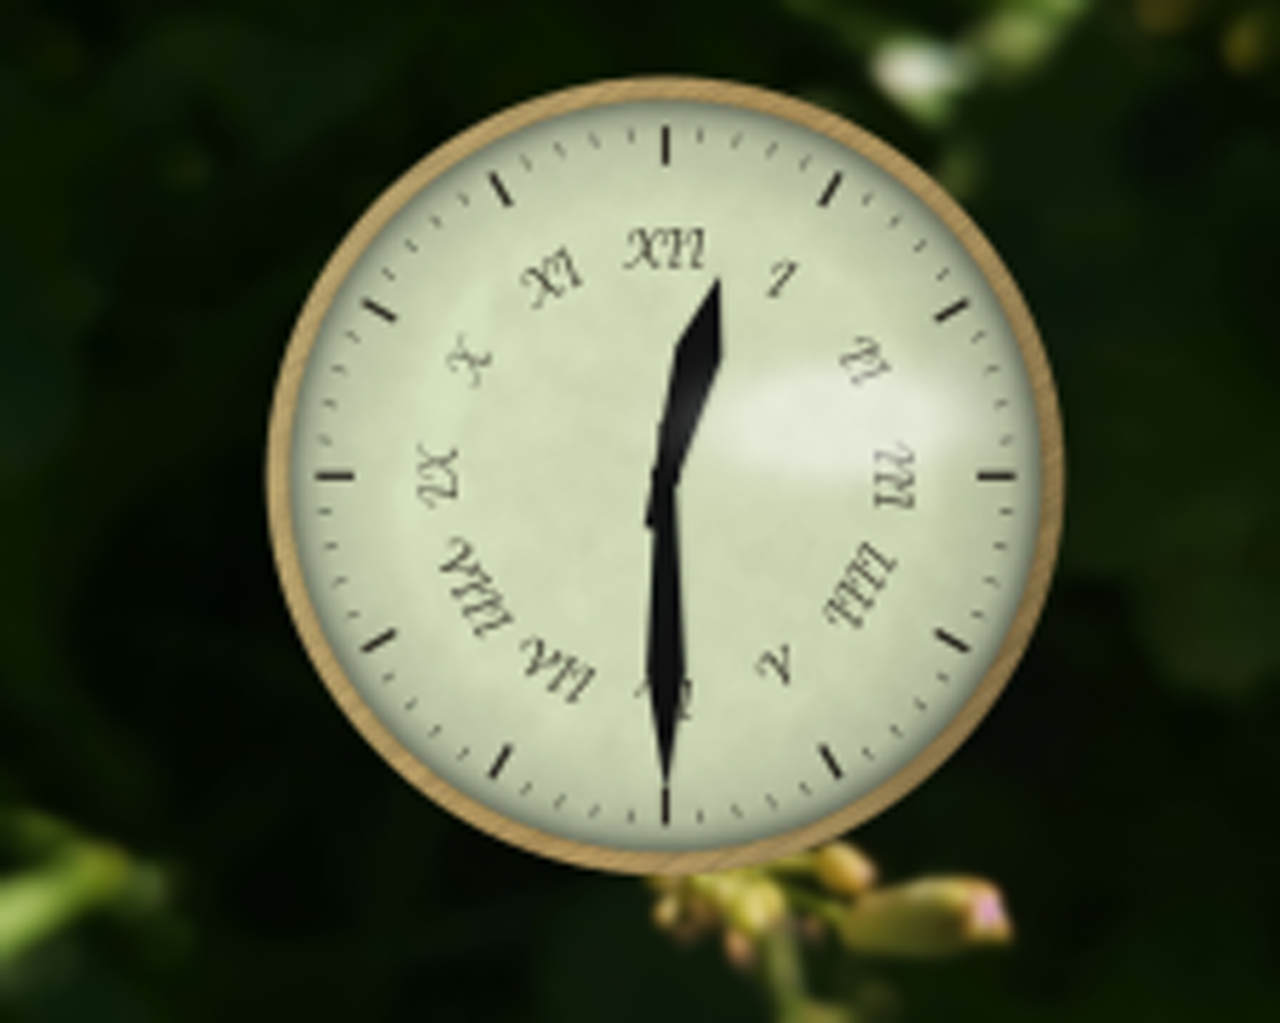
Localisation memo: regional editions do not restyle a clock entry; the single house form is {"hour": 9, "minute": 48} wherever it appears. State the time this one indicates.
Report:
{"hour": 12, "minute": 30}
